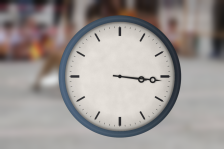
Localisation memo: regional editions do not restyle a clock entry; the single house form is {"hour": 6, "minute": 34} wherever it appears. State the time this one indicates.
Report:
{"hour": 3, "minute": 16}
